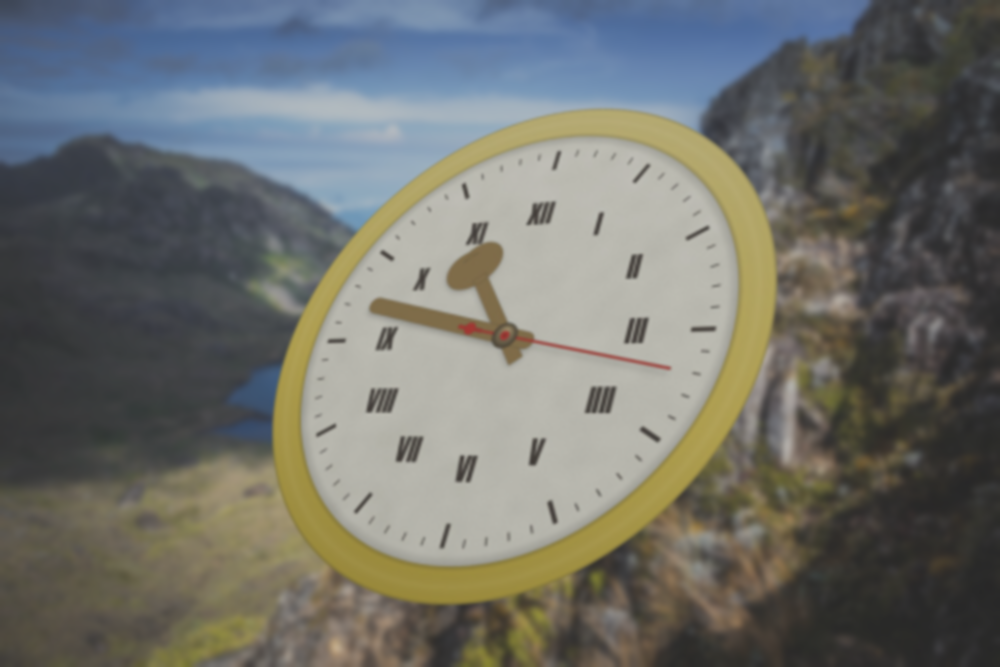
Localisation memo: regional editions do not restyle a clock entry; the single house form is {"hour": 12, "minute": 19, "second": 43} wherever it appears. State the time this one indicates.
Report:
{"hour": 10, "minute": 47, "second": 17}
